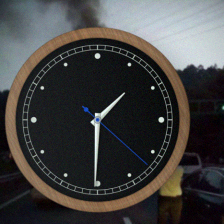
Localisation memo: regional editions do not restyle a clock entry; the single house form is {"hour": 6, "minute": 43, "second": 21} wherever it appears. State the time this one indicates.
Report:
{"hour": 1, "minute": 30, "second": 22}
